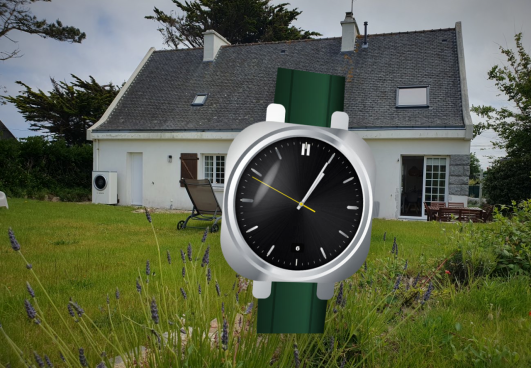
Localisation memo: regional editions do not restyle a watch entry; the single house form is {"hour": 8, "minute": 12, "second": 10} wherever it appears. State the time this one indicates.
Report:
{"hour": 1, "minute": 4, "second": 49}
